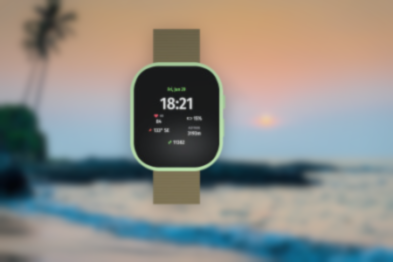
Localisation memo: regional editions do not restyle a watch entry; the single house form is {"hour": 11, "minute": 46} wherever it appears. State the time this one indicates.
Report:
{"hour": 18, "minute": 21}
